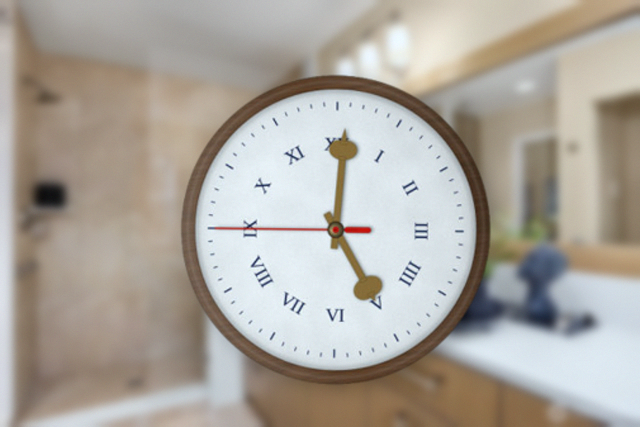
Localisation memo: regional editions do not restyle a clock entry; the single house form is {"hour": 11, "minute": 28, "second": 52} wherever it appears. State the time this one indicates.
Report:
{"hour": 5, "minute": 0, "second": 45}
